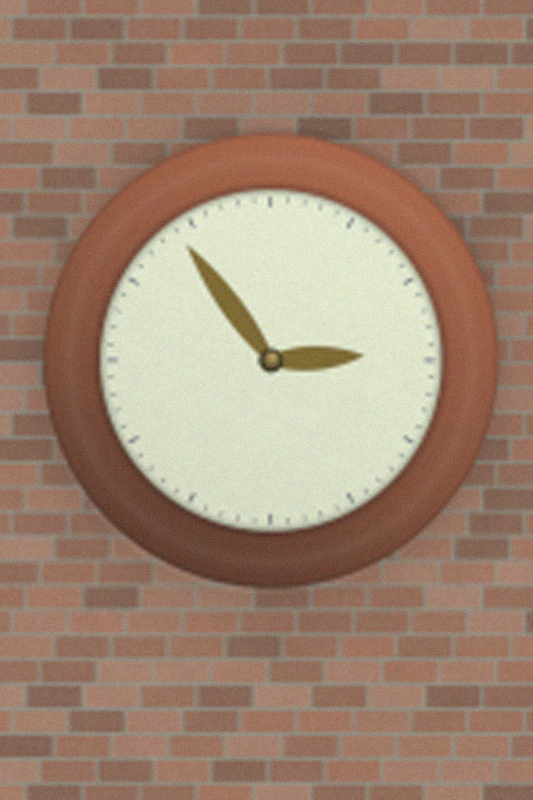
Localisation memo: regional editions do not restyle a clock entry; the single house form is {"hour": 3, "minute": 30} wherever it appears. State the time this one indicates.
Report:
{"hour": 2, "minute": 54}
